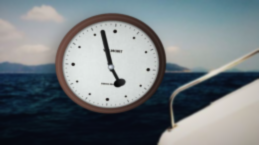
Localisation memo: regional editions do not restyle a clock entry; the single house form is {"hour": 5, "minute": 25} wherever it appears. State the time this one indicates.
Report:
{"hour": 4, "minute": 57}
